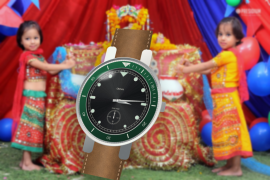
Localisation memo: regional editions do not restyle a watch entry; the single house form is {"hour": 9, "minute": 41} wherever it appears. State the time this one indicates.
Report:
{"hour": 3, "minute": 14}
